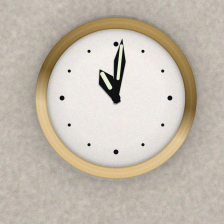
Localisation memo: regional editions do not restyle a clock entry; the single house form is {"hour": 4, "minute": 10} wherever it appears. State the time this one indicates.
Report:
{"hour": 11, "minute": 1}
